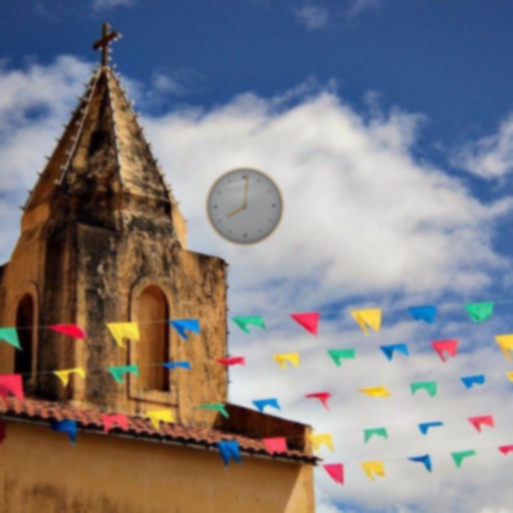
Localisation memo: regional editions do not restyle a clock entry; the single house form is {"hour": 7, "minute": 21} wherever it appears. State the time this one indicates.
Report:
{"hour": 8, "minute": 1}
